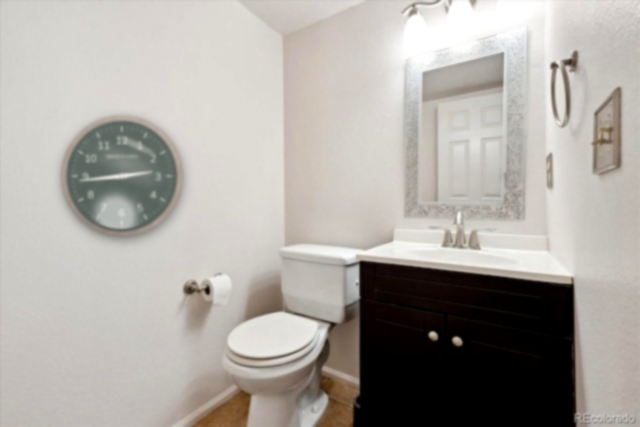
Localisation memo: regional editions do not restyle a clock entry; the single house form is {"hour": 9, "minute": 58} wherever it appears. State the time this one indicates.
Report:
{"hour": 2, "minute": 44}
